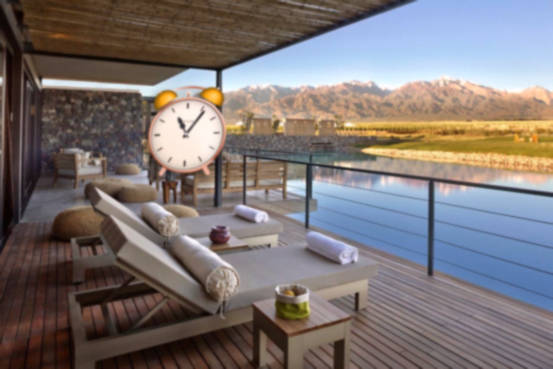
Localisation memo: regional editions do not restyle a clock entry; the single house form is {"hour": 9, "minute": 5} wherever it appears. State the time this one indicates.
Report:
{"hour": 11, "minute": 6}
